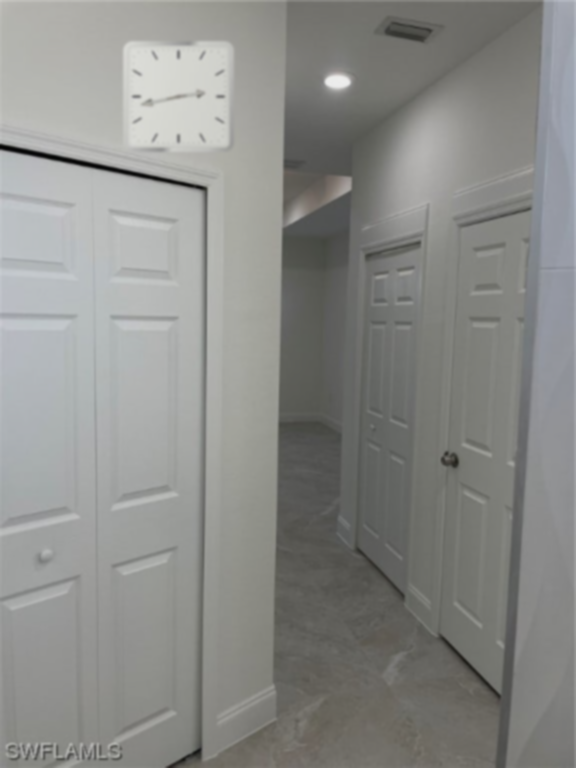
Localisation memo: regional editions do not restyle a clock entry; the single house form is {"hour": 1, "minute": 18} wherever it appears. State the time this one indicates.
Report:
{"hour": 2, "minute": 43}
